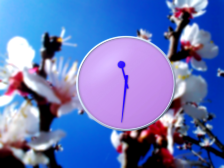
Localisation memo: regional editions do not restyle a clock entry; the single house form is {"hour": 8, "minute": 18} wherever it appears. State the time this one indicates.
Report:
{"hour": 11, "minute": 31}
